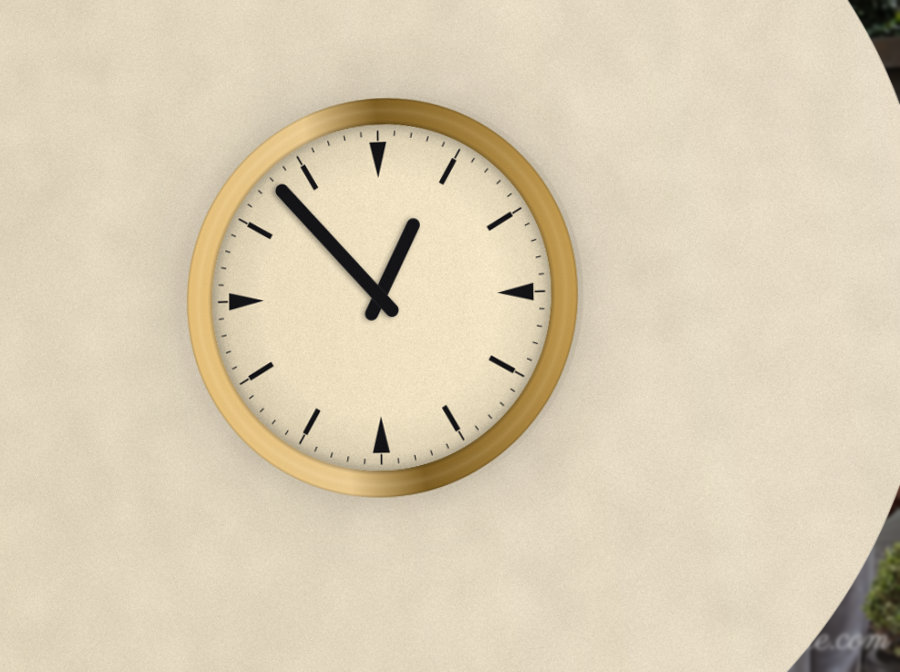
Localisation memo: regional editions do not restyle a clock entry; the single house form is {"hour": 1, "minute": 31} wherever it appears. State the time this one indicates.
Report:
{"hour": 12, "minute": 53}
